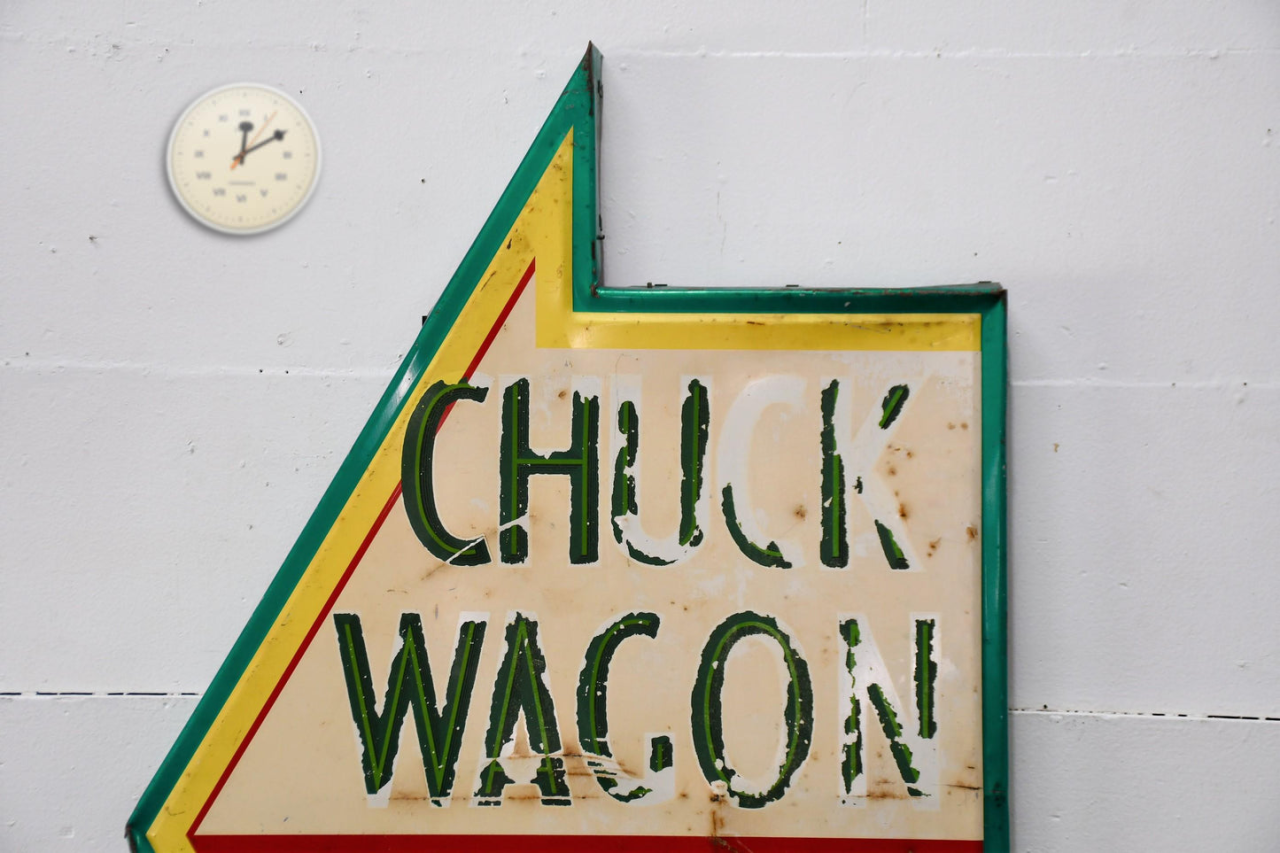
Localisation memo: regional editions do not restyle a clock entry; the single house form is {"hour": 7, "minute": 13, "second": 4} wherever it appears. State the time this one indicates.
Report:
{"hour": 12, "minute": 10, "second": 6}
